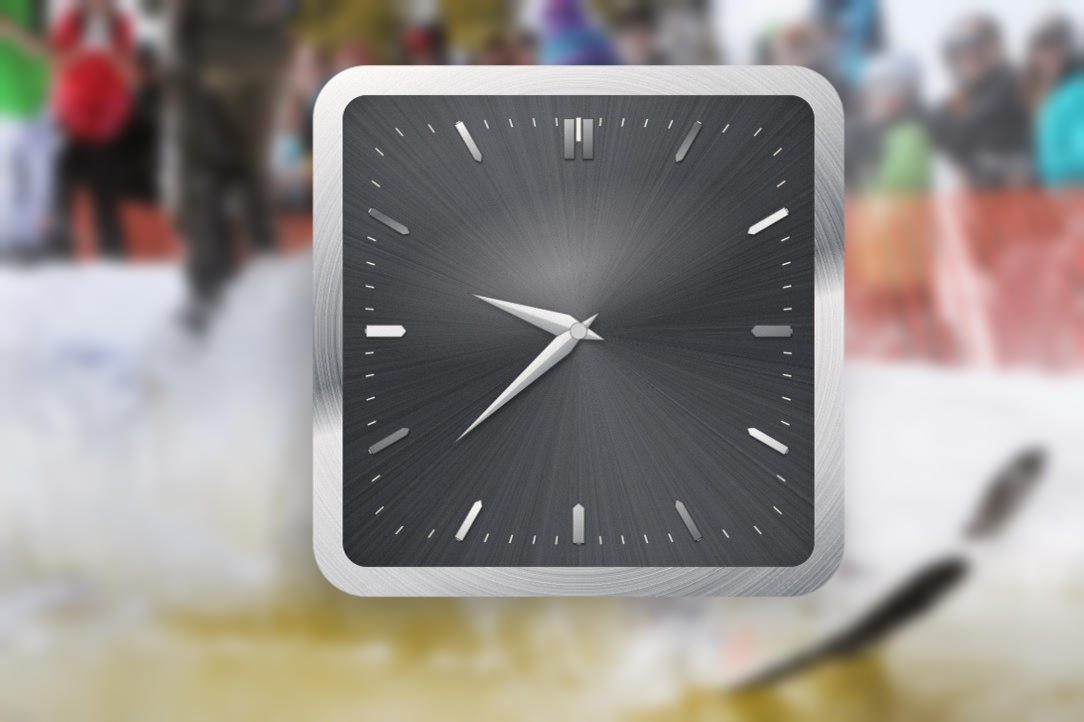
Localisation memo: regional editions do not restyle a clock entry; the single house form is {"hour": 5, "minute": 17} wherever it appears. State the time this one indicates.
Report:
{"hour": 9, "minute": 38}
